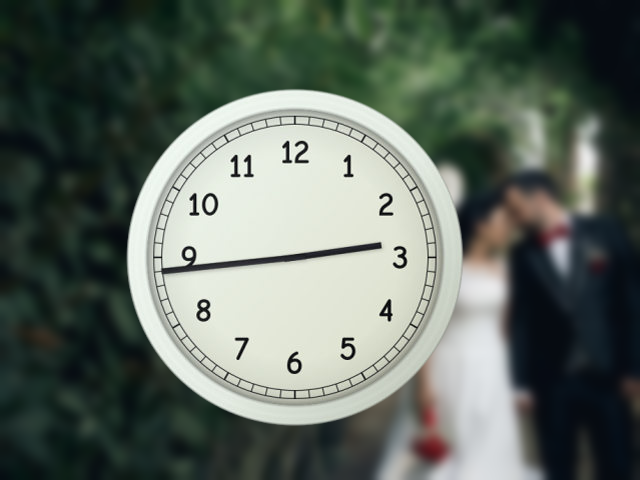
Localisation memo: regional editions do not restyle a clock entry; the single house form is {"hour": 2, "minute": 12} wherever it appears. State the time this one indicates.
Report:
{"hour": 2, "minute": 44}
